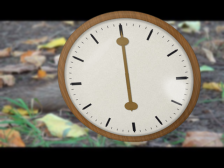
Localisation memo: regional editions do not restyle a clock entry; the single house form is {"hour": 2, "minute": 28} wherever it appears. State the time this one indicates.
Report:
{"hour": 6, "minute": 0}
